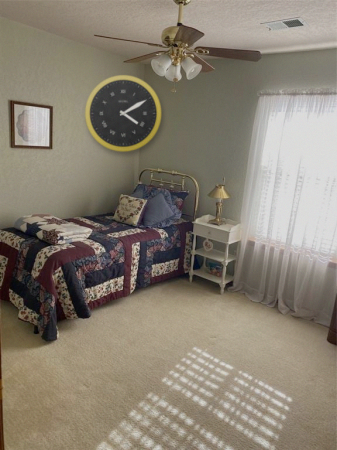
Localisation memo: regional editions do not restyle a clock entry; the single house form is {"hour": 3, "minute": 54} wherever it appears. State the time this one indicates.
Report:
{"hour": 4, "minute": 10}
